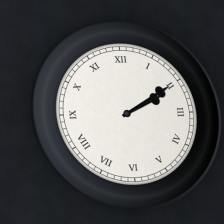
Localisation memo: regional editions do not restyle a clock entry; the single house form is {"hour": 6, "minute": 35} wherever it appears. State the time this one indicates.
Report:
{"hour": 2, "minute": 10}
